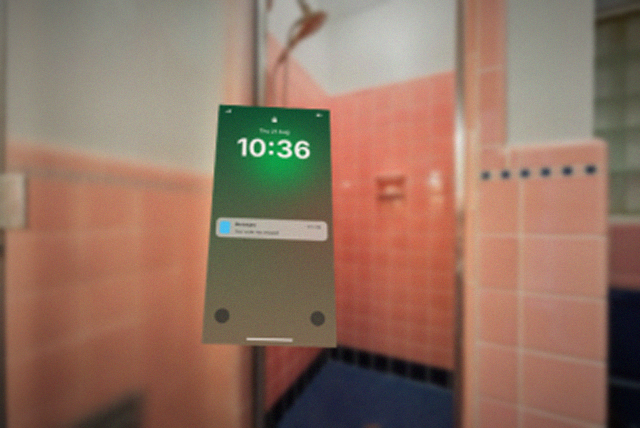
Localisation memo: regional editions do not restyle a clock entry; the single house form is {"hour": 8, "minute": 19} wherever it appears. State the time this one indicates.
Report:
{"hour": 10, "minute": 36}
